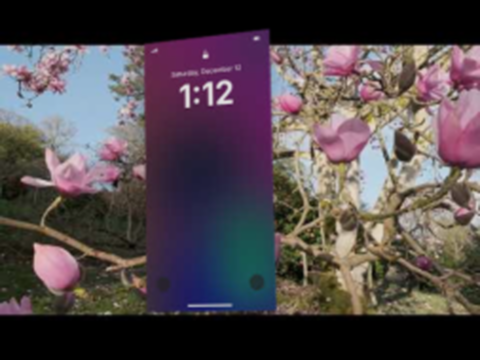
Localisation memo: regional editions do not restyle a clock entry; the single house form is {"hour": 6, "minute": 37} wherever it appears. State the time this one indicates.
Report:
{"hour": 1, "minute": 12}
